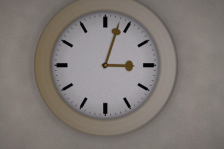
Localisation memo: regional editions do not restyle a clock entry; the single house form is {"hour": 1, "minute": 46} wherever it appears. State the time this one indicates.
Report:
{"hour": 3, "minute": 3}
